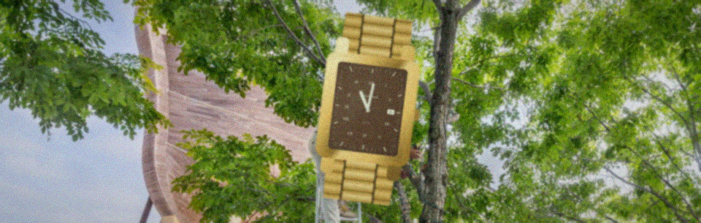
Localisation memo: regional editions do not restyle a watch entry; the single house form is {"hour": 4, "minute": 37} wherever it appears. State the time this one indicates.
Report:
{"hour": 11, "minute": 1}
